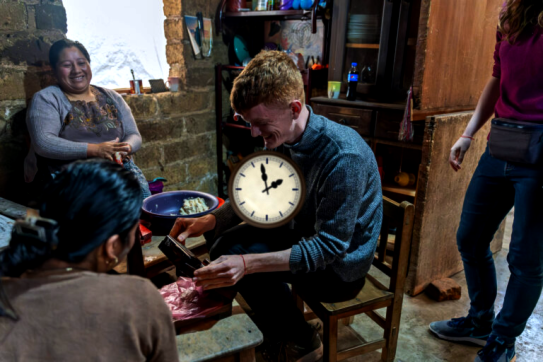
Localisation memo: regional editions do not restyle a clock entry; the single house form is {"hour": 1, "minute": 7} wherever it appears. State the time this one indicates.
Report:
{"hour": 1, "minute": 58}
